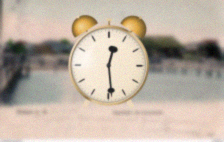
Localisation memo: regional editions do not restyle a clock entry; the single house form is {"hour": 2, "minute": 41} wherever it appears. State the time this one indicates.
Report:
{"hour": 12, "minute": 29}
